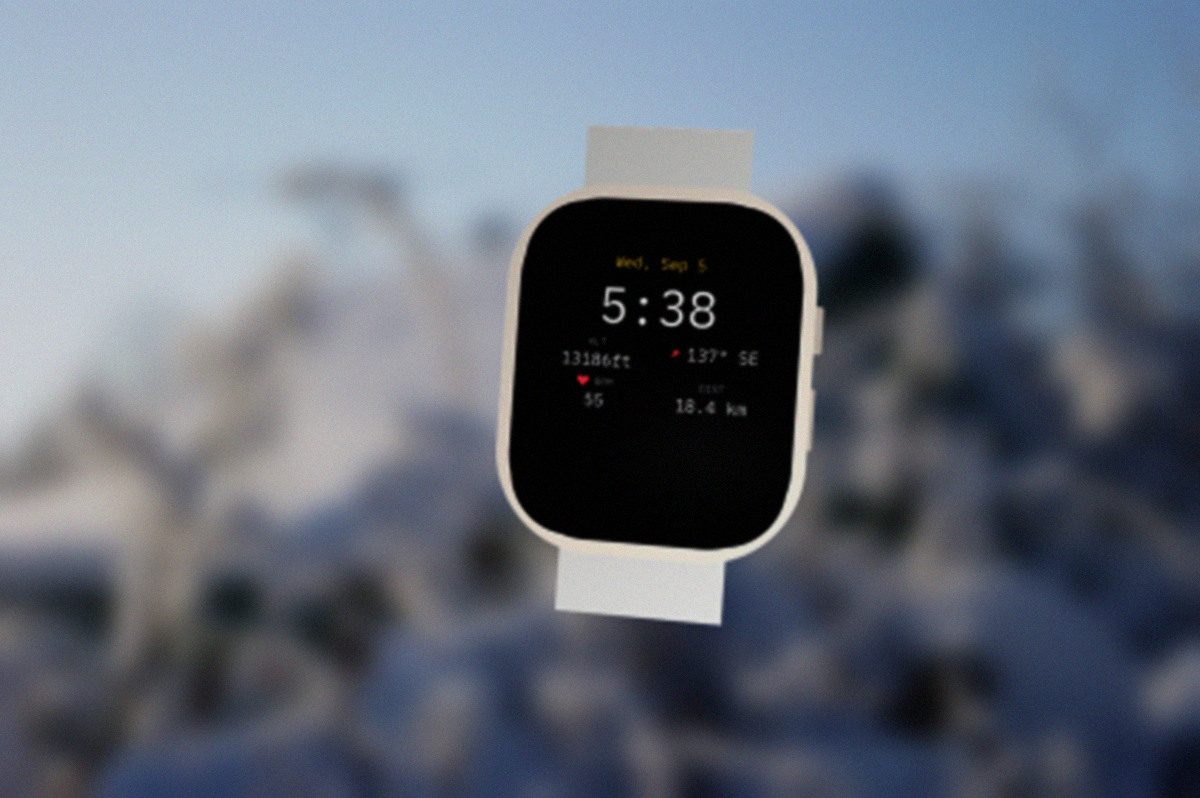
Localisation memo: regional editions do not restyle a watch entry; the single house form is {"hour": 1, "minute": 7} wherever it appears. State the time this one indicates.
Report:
{"hour": 5, "minute": 38}
